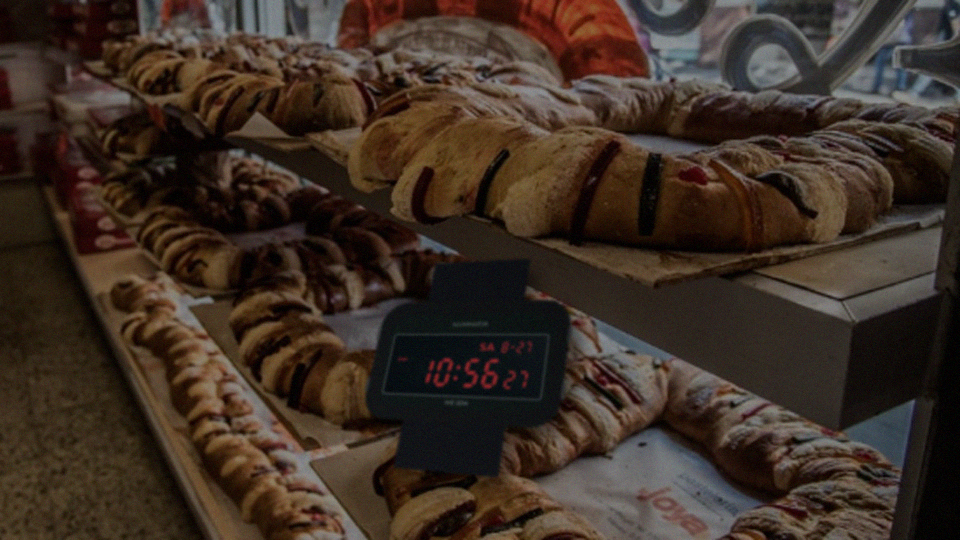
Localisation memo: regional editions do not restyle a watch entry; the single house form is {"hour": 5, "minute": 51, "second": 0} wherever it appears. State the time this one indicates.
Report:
{"hour": 10, "minute": 56, "second": 27}
